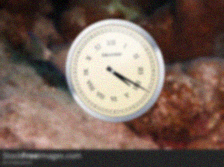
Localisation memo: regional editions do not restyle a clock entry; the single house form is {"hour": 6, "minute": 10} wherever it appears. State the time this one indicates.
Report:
{"hour": 4, "minute": 20}
